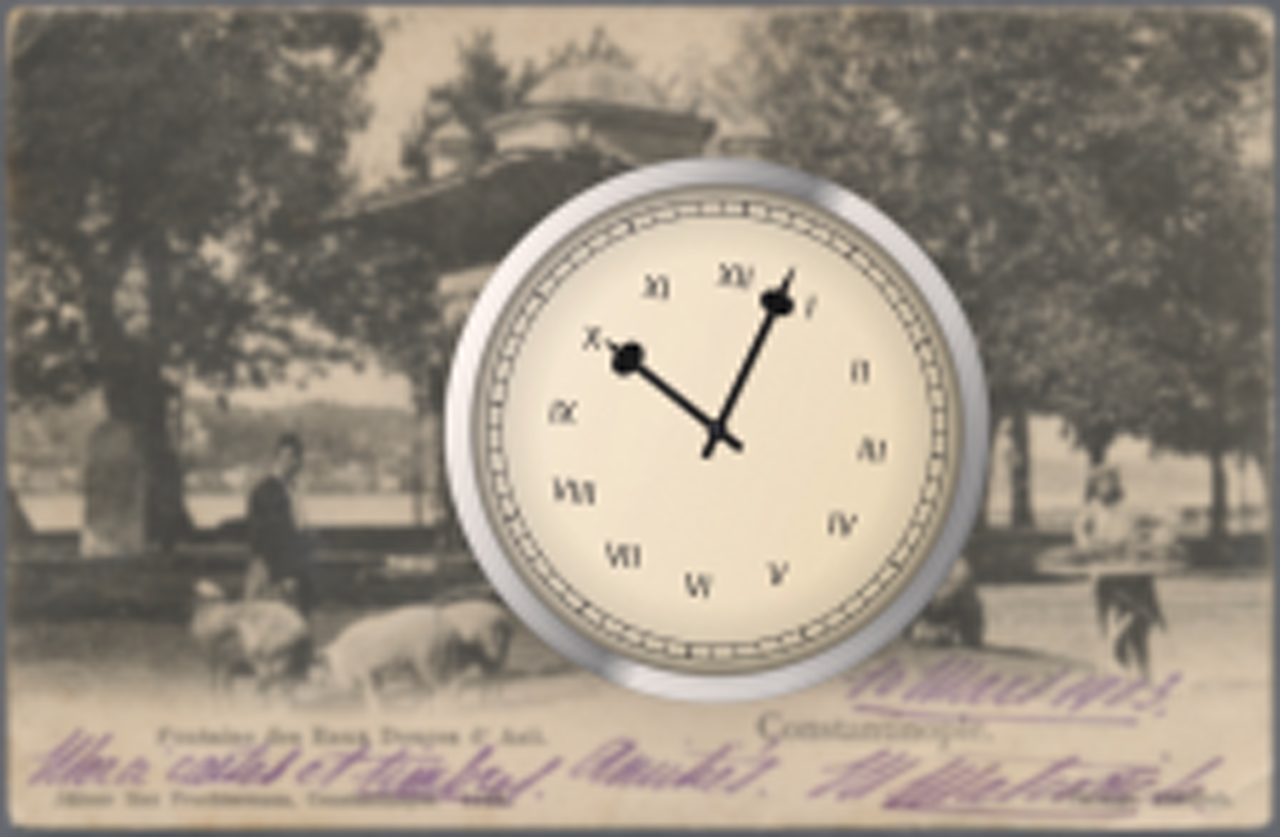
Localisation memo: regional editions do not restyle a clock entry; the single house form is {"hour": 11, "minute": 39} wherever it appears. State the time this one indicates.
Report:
{"hour": 10, "minute": 3}
